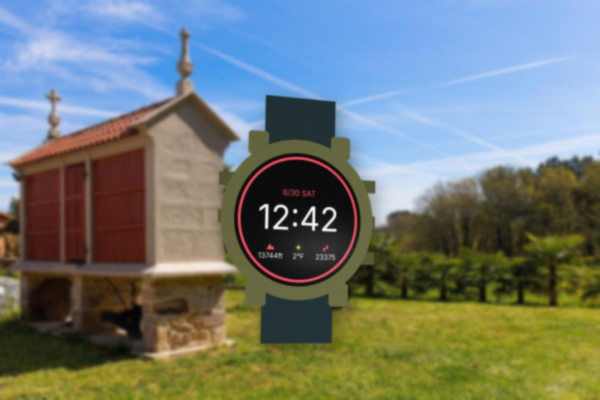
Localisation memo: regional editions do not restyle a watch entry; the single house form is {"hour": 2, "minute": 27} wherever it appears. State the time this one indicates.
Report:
{"hour": 12, "minute": 42}
